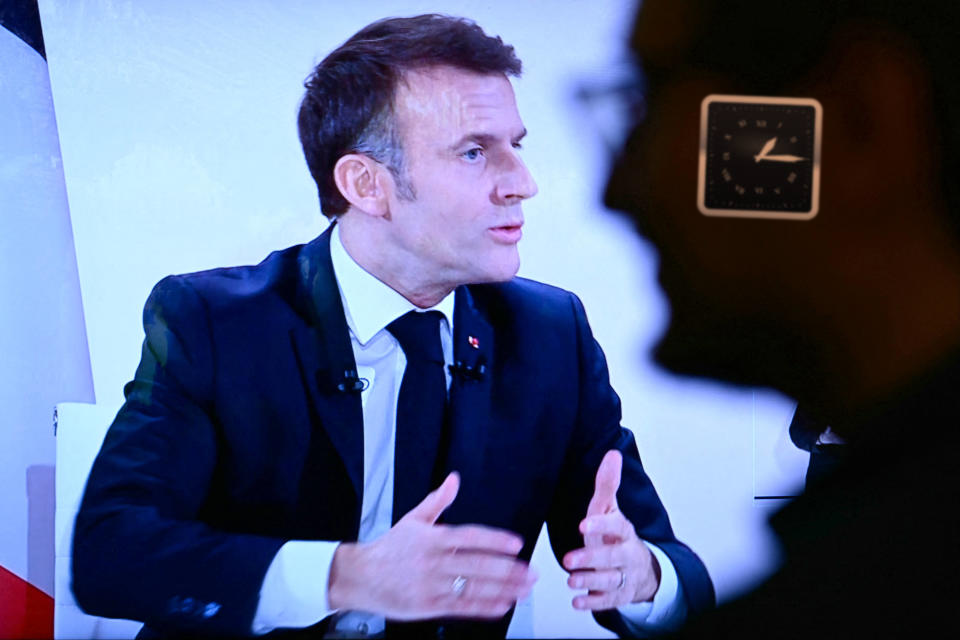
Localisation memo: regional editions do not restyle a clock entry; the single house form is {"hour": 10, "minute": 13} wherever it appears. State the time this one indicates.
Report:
{"hour": 1, "minute": 15}
